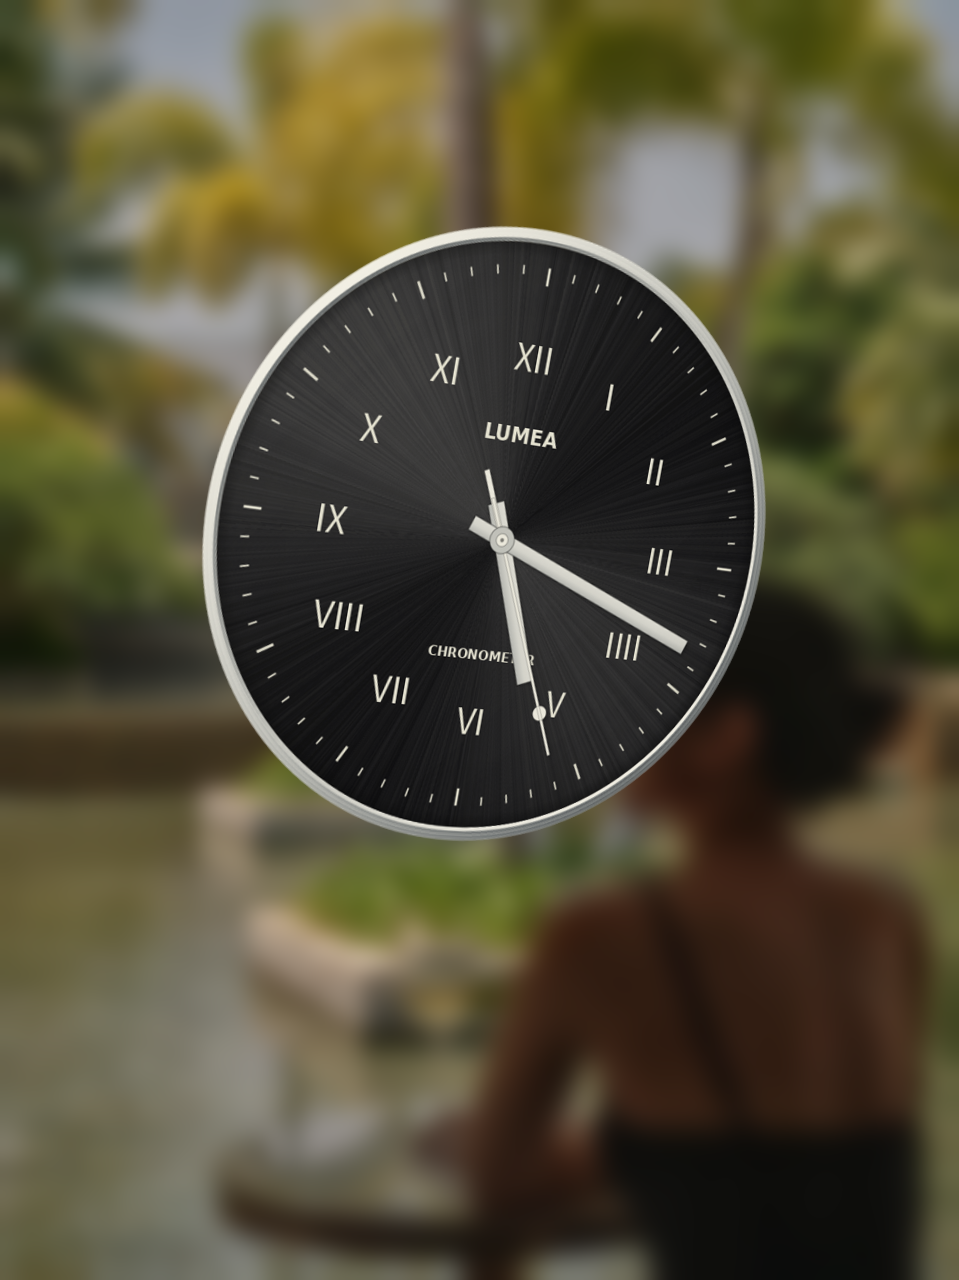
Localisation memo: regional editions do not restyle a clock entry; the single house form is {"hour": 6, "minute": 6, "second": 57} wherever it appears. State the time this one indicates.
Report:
{"hour": 5, "minute": 18, "second": 26}
